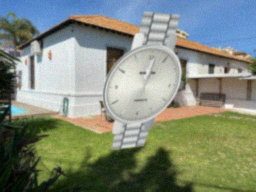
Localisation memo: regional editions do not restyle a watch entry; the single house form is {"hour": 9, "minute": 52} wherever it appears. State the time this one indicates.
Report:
{"hour": 12, "minute": 1}
